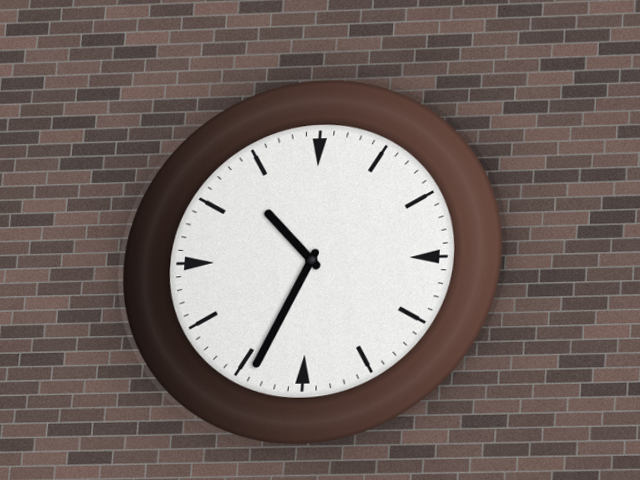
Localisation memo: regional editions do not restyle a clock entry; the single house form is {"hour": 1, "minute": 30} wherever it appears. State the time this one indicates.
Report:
{"hour": 10, "minute": 34}
